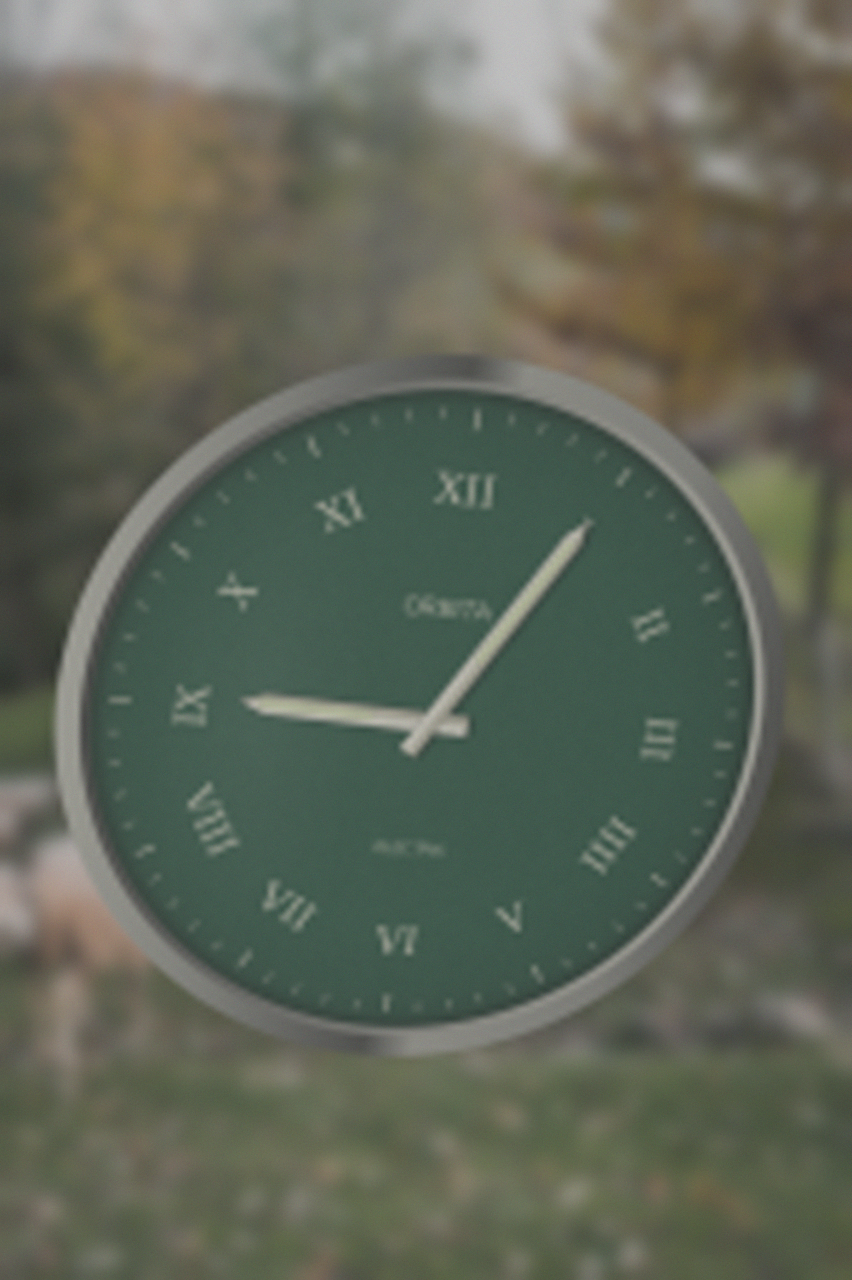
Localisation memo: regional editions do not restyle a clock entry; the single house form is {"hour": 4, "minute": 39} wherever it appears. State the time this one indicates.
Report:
{"hour": 9, "minute": 5}
